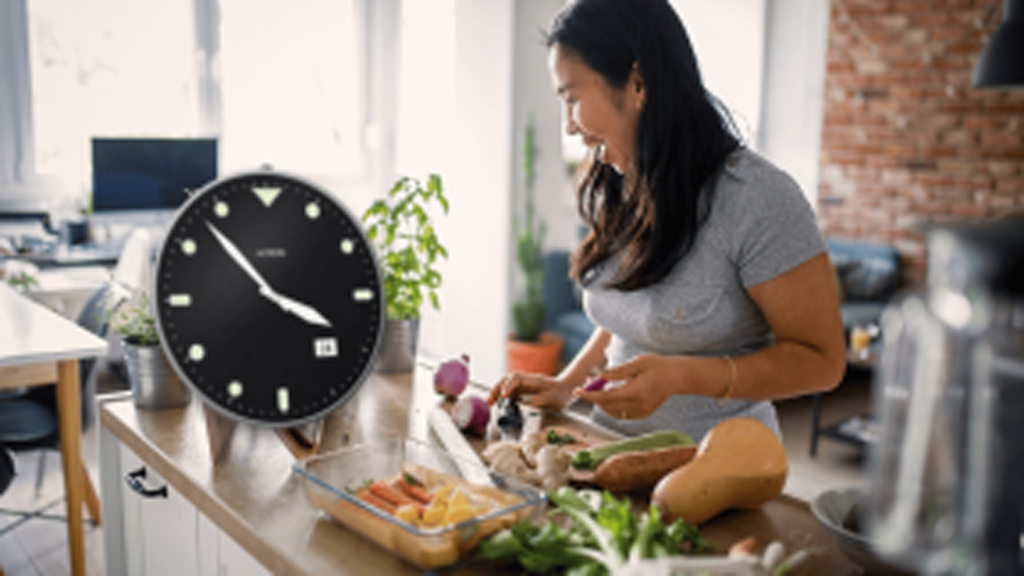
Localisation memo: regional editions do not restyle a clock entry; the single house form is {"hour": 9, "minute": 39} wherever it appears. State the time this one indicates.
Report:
{"hour": 3, "minute": 53}
